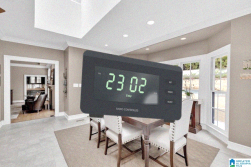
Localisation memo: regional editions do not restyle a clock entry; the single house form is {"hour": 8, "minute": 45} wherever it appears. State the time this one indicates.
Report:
{"hour": 23, "minute": 2}
